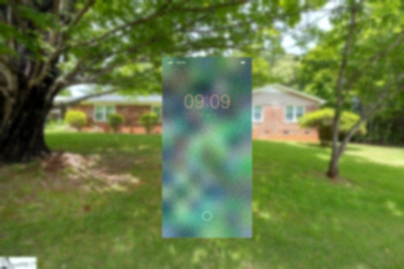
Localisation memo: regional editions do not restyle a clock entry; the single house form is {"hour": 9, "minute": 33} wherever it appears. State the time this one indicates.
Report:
{"hour": 9, "minute": 9}
